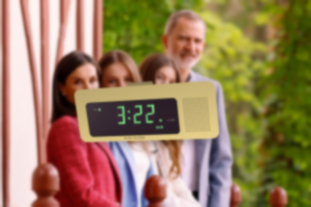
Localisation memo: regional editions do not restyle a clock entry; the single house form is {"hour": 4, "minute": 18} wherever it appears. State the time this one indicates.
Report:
{"hour": 3, "minute": 22}
